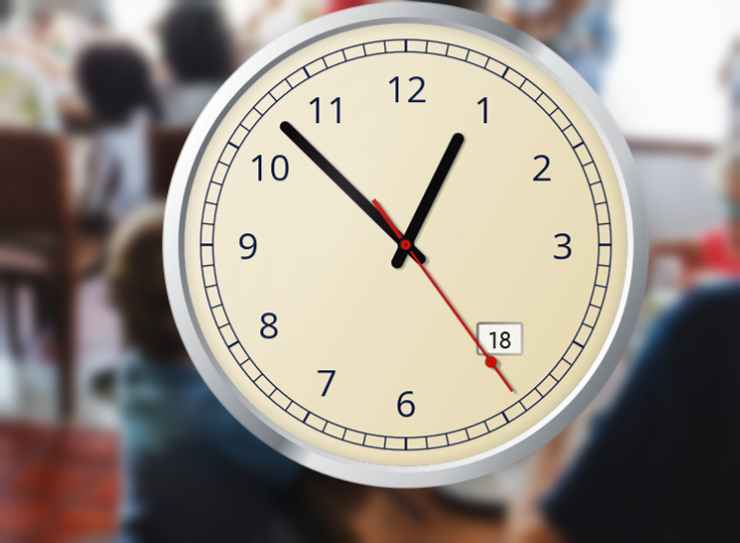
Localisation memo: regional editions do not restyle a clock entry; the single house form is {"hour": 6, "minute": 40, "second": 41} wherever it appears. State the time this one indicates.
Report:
{"hour": 12, "minute": 52, "second": 24}
